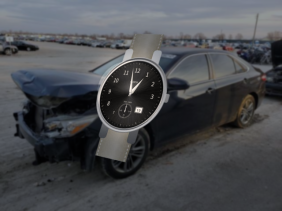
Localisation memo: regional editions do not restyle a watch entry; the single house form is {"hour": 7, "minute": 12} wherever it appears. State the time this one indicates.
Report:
{"hour": 12, "minute": 58}
